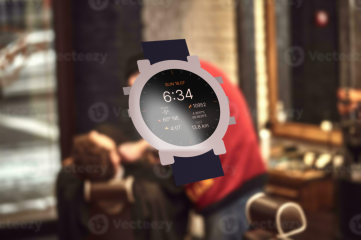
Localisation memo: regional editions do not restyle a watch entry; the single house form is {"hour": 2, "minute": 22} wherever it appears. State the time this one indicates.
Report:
{"hour": 6, "minute": 34}
